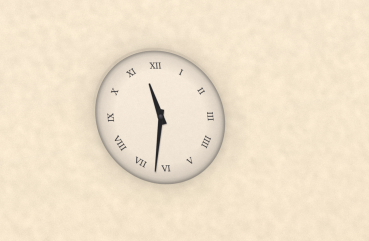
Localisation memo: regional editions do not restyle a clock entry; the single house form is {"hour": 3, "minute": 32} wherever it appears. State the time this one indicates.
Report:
{"hour": 11, "minute": 32}
